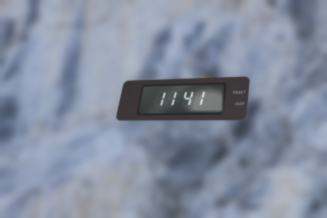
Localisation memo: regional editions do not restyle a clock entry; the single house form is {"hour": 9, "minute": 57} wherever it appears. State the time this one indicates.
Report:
{"hour": 11, "minute": 41}
